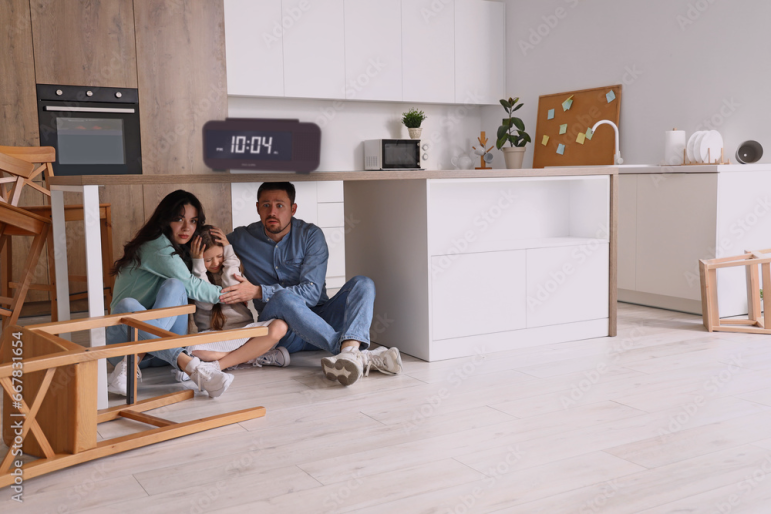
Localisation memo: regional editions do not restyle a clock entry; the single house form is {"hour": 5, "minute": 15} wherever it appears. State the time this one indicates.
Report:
{"hour": 10, "minute": 4}
